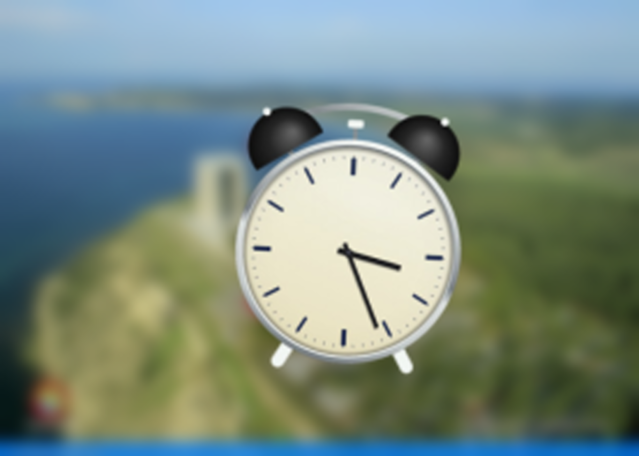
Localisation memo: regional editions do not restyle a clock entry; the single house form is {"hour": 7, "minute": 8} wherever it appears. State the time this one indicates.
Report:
{"hour": 3, "minute": 26}
